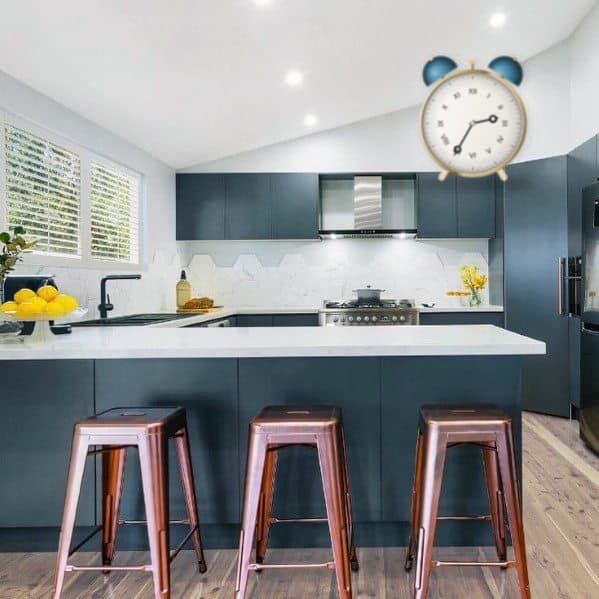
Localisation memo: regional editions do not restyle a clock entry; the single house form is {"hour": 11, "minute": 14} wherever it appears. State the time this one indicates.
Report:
{"hour": 2, "minute": 35}
